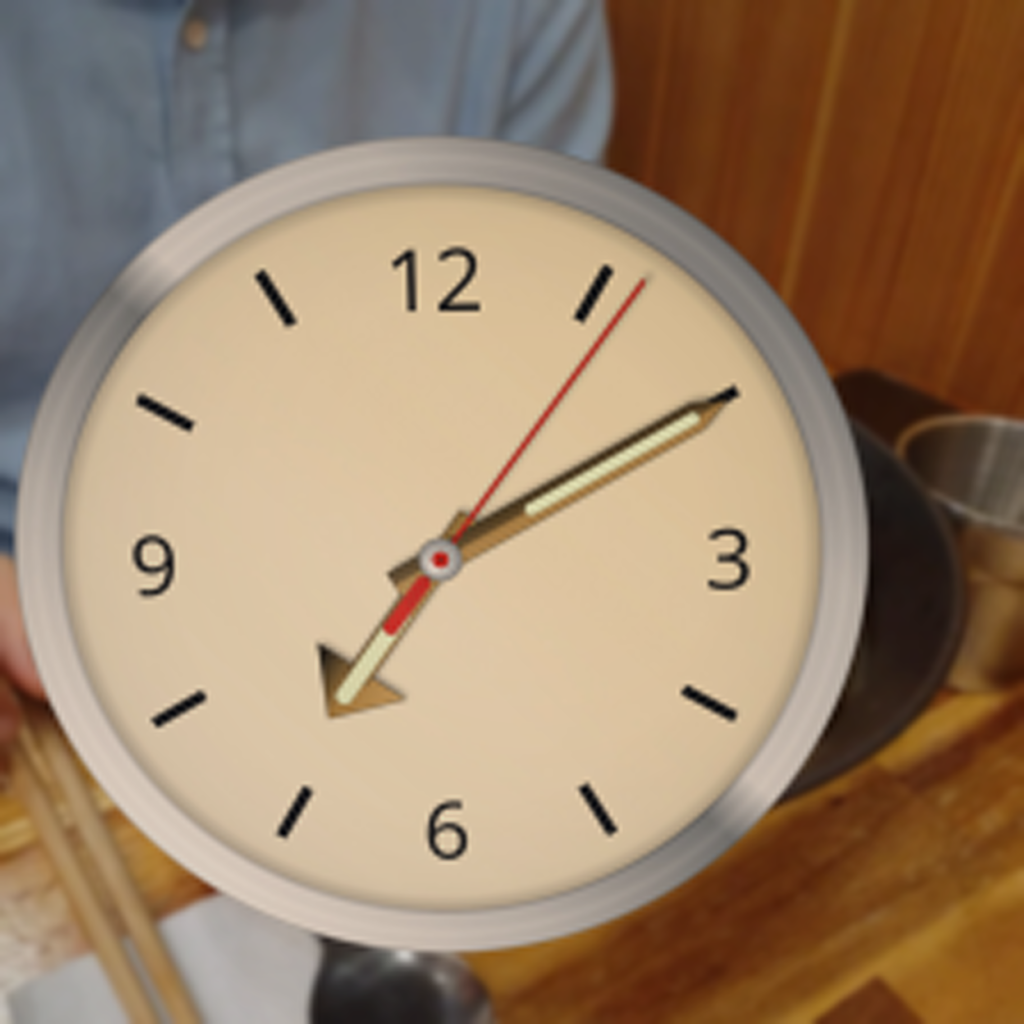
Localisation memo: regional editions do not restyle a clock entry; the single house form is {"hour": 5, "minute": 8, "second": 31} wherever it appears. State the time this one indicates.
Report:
{"hour": 7, "minute": 10, "second": 6}
